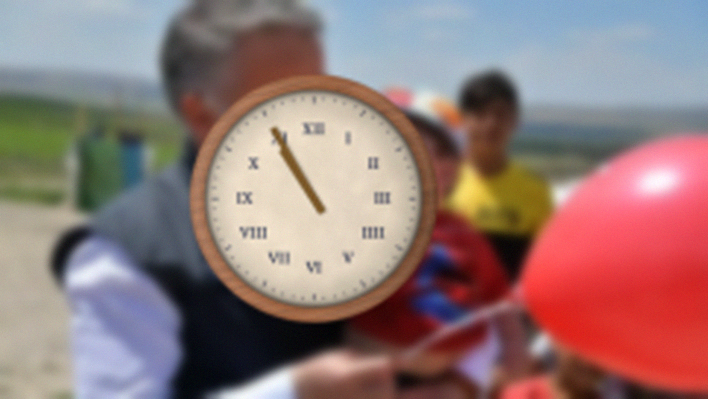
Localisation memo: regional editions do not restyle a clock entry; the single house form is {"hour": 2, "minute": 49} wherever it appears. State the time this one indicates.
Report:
{"hour": 10, "minute": 55}
